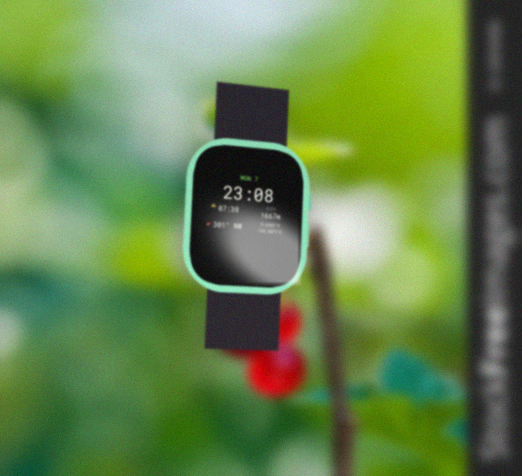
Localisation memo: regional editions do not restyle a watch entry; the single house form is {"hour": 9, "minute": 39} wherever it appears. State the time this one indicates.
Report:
{"hour": 23, "minute": 8}
